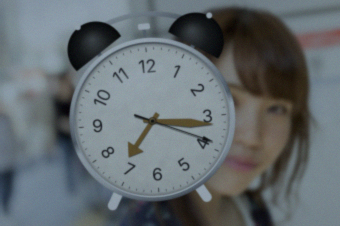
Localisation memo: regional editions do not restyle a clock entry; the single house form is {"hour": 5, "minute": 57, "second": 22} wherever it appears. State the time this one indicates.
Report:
{"hour": 7, "minute": 16, "second": 19}
